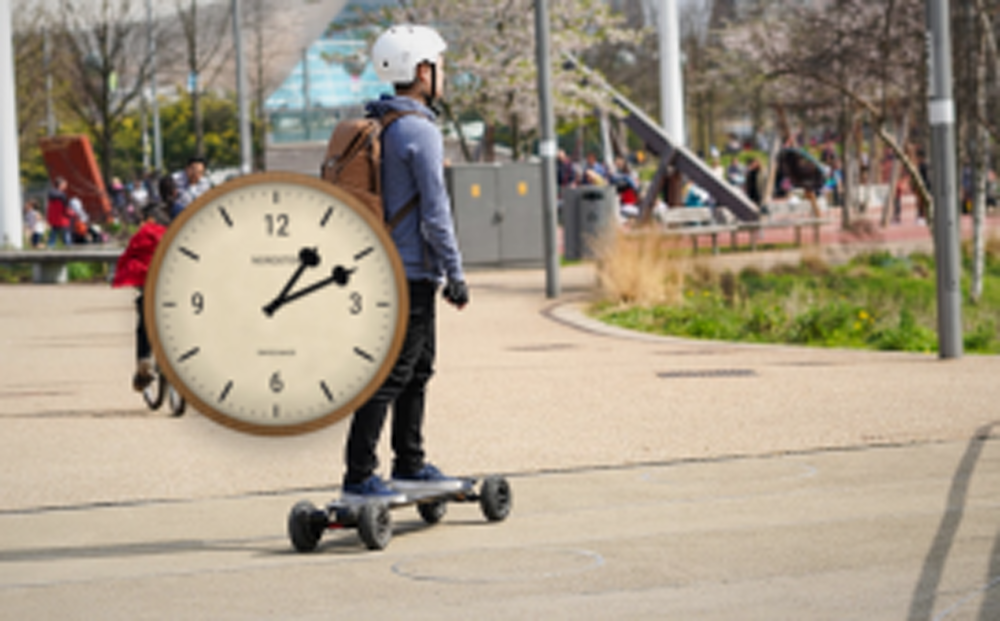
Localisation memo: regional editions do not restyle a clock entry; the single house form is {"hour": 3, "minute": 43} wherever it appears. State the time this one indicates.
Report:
{"hour": 1, "minute": 11}
